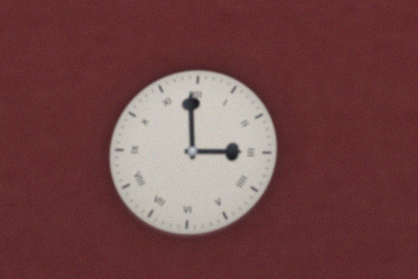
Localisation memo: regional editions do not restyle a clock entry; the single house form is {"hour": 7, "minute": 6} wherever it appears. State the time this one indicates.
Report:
{"hour": 2, "minute": 59}
